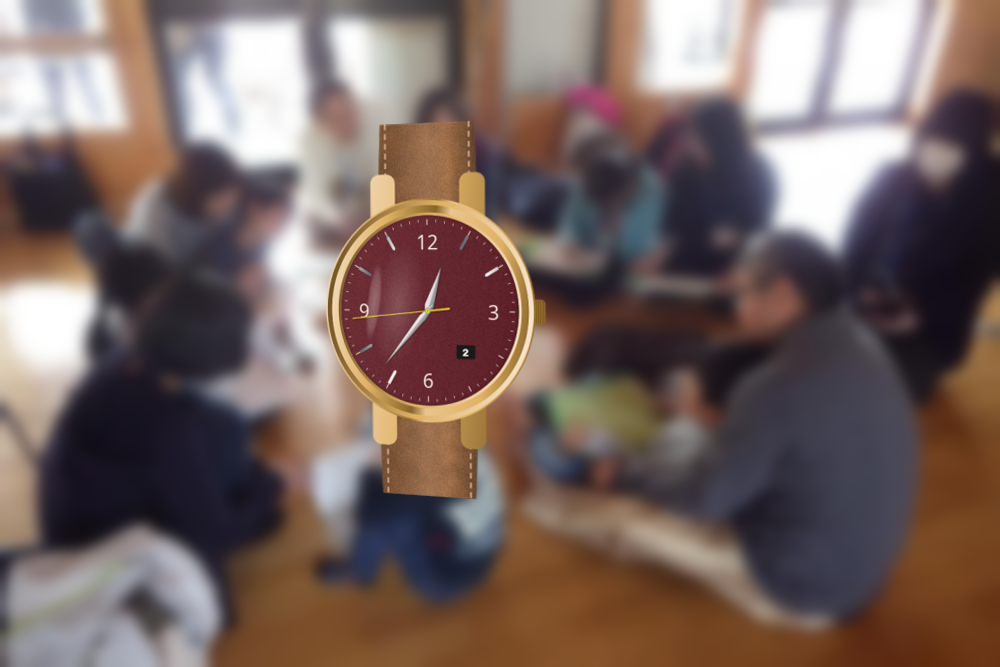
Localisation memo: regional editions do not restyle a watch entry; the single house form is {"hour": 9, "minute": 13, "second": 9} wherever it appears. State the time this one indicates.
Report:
{"hour": 12, "minute": 36, "second": 44}
